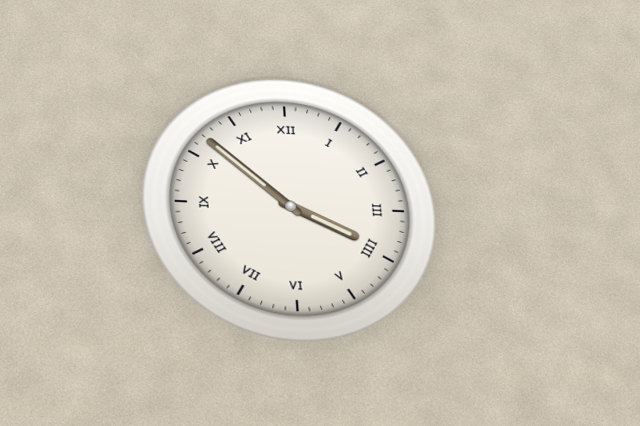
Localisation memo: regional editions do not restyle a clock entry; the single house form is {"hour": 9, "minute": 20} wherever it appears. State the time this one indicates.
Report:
{"hour": 3, "minute": 52}
